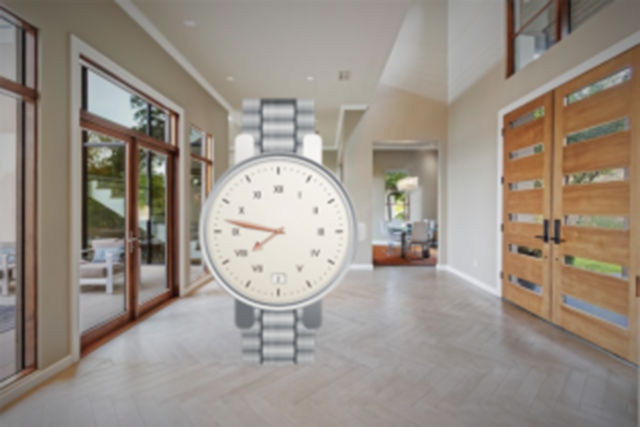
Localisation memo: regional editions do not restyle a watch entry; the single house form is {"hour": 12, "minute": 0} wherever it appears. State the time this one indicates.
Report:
{"hour": 7, "minute": 47}
